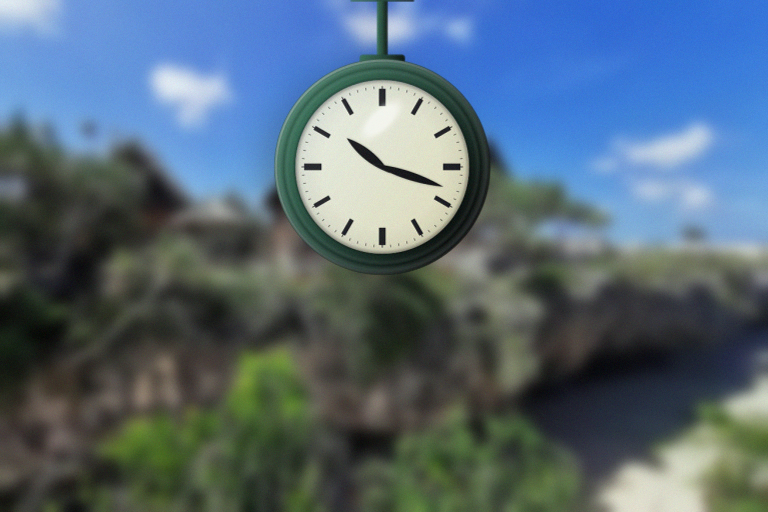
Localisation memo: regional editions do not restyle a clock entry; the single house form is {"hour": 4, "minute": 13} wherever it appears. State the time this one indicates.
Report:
{"hour": 10, "minute": 18}
